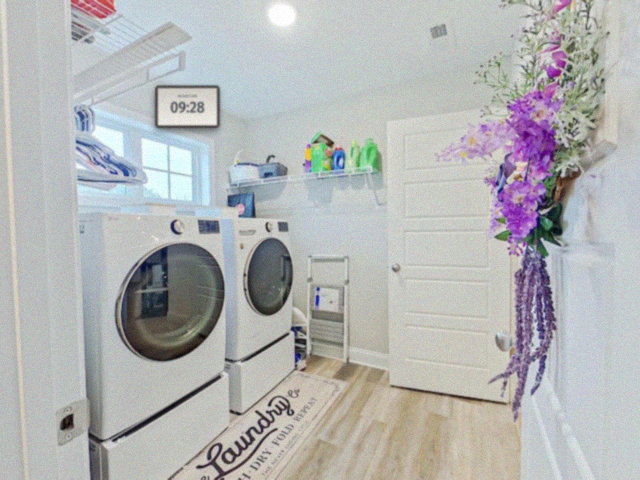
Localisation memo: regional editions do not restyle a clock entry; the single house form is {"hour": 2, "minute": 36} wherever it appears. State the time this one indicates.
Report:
{"hour": 9, "minute": 28}
